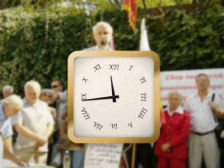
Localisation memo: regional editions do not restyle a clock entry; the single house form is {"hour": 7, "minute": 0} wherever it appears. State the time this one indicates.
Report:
{"hour": 11, "minute": 44}
